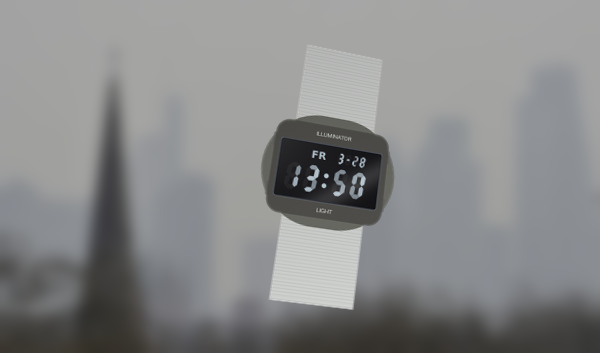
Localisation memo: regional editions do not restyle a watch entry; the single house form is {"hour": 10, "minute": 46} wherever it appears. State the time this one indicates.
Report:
{"hour": 13, "minute": 50}
